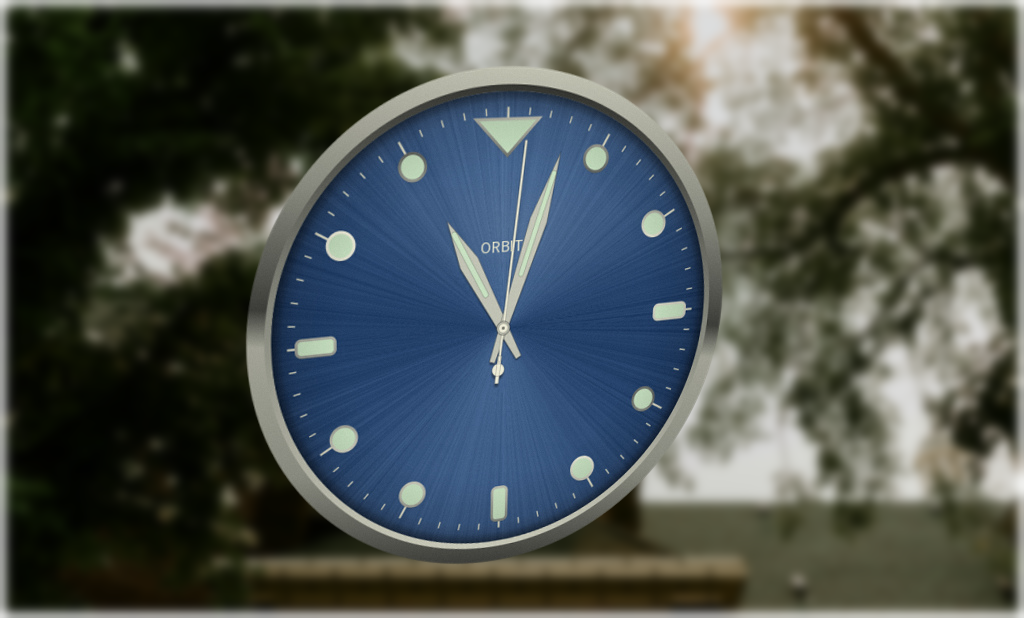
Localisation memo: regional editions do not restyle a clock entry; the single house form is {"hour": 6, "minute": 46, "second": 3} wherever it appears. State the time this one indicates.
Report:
{"hour": 11, "minute": 3, "second": 1}
